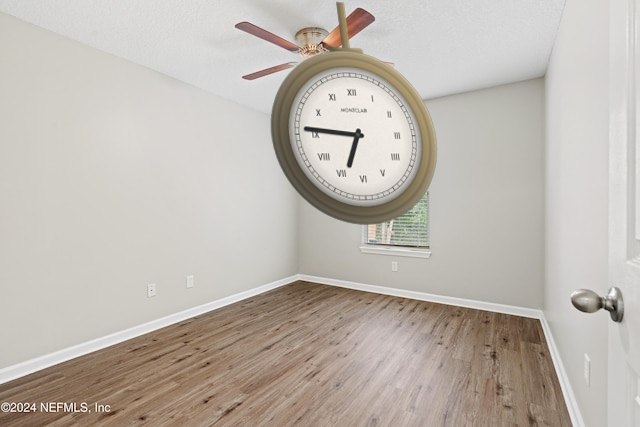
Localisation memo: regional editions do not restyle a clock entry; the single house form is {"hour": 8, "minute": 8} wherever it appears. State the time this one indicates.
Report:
{"hour": 6, "minute": 46}
